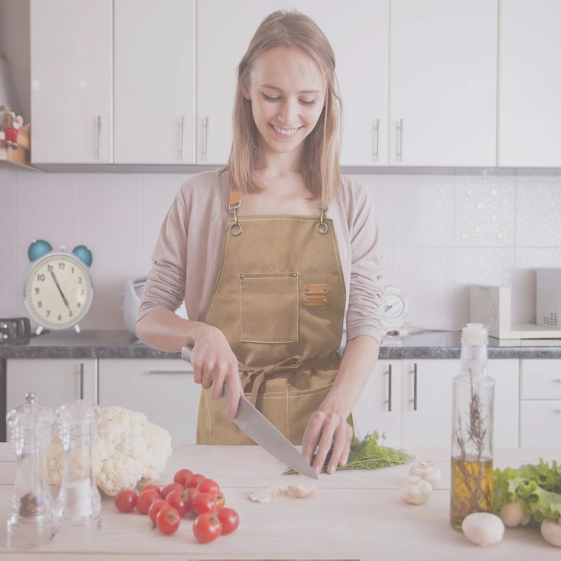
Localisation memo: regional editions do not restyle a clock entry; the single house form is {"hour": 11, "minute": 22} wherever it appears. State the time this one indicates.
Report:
{"hour": 4, "minute": 55}
